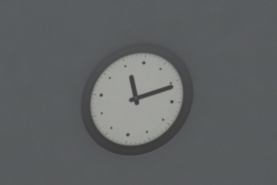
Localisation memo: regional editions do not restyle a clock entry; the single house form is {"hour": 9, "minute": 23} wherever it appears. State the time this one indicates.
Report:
{"hour": 11, "minute": 11}
